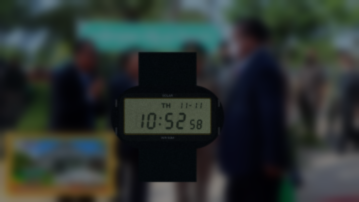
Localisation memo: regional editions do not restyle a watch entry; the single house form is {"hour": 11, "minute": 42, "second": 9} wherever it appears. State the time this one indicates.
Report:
{"hour": 10, "minute": 52, "second": 58}
